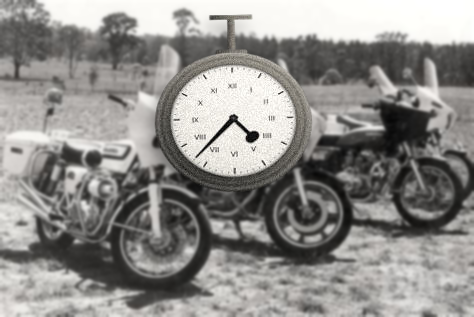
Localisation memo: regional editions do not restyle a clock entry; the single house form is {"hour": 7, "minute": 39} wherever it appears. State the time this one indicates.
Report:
{"hour": 4, "minute": 37}
